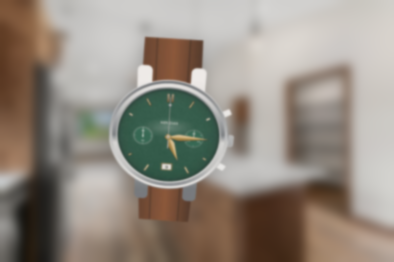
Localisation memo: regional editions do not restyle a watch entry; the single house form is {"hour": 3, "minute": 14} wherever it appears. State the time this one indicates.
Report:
{"hour": 5, "minute": 15}
